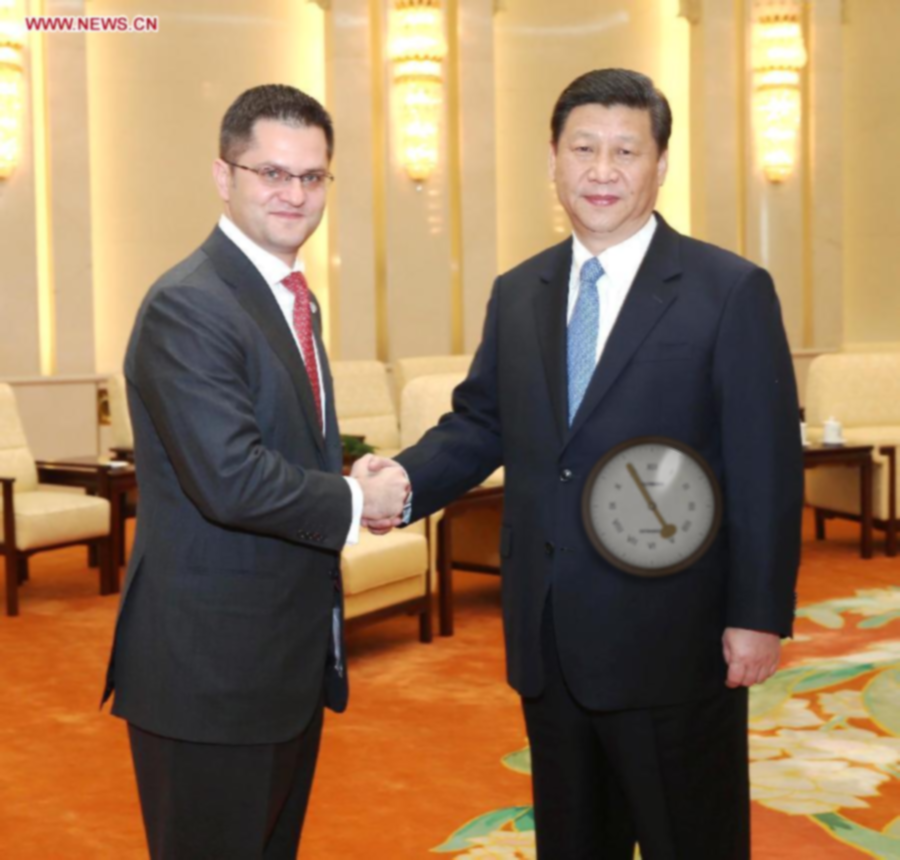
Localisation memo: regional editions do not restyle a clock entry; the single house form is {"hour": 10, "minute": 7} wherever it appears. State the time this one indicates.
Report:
{"hour": 4, "minute": 55}
